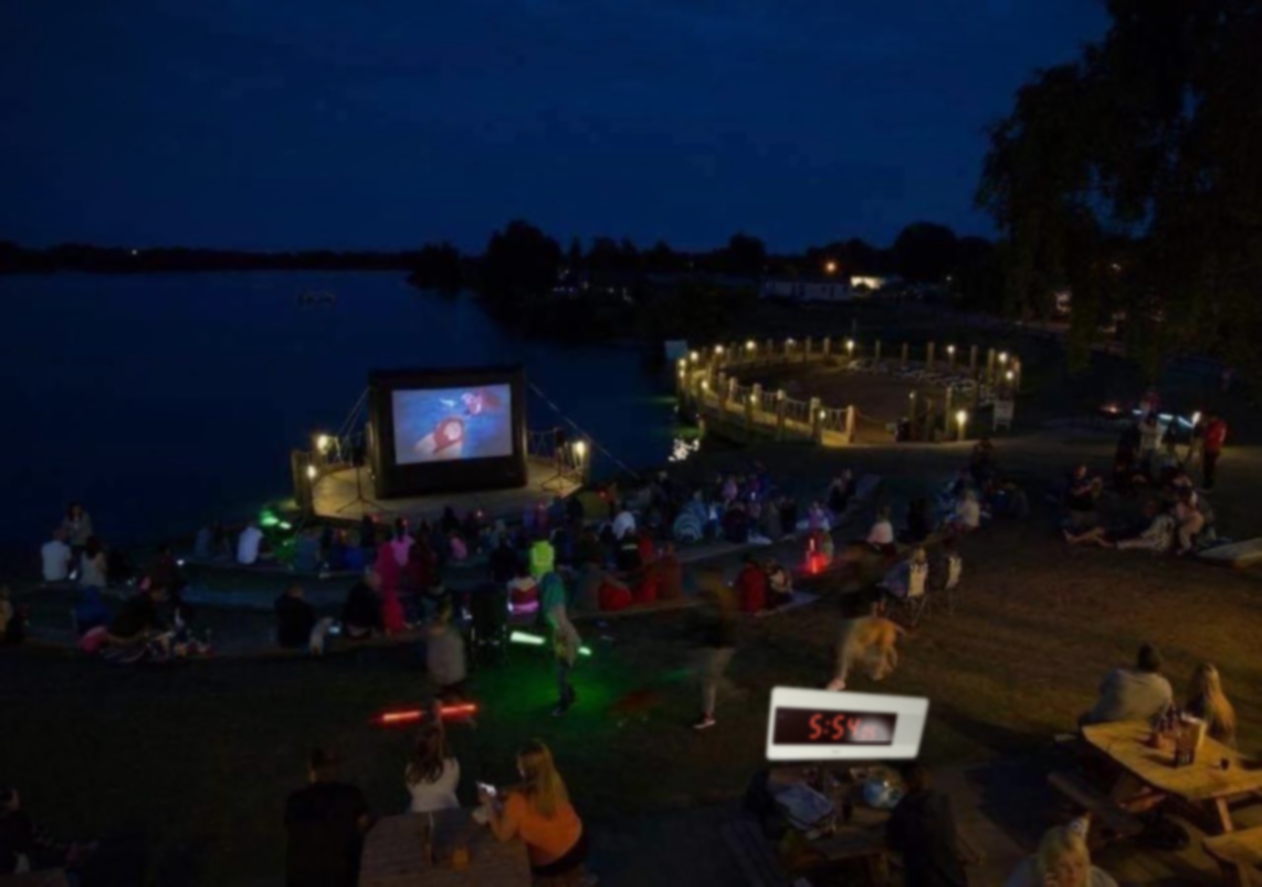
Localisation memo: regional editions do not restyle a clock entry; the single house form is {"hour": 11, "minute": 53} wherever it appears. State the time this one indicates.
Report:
{"hour": 5, "minute": 54}
